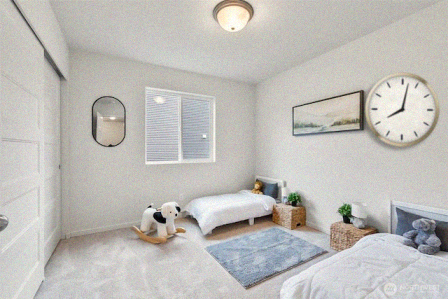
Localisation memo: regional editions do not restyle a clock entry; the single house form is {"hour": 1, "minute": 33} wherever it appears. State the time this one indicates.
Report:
{"hour": 8, "minute": 2}
